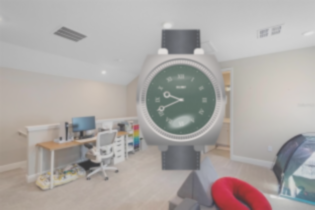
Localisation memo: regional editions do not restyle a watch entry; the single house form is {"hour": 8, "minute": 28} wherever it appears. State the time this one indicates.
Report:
{"hour": 9, "minute": 41}
